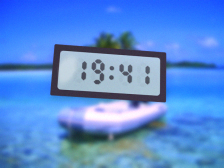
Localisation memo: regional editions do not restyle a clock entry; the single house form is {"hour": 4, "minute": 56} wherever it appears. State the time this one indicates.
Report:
{"hour": 19, "minute": 41}
